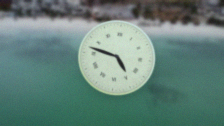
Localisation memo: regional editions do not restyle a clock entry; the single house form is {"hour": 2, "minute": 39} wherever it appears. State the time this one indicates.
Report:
{"hour": 4, "minute": 47}
